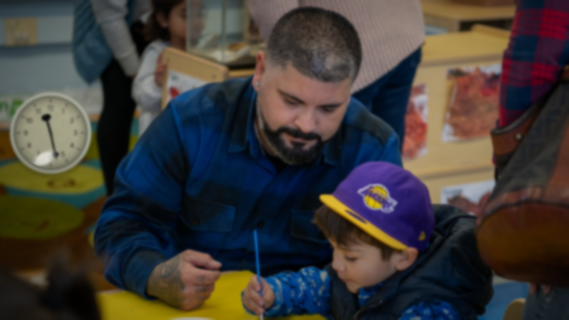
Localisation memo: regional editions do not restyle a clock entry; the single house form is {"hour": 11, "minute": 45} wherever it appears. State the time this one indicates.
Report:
{"hour": 11, "minute": 28}
